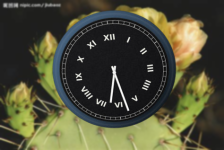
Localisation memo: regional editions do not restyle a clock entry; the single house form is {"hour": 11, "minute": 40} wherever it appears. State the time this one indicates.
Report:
{"hour": 6, "minute": 28}
